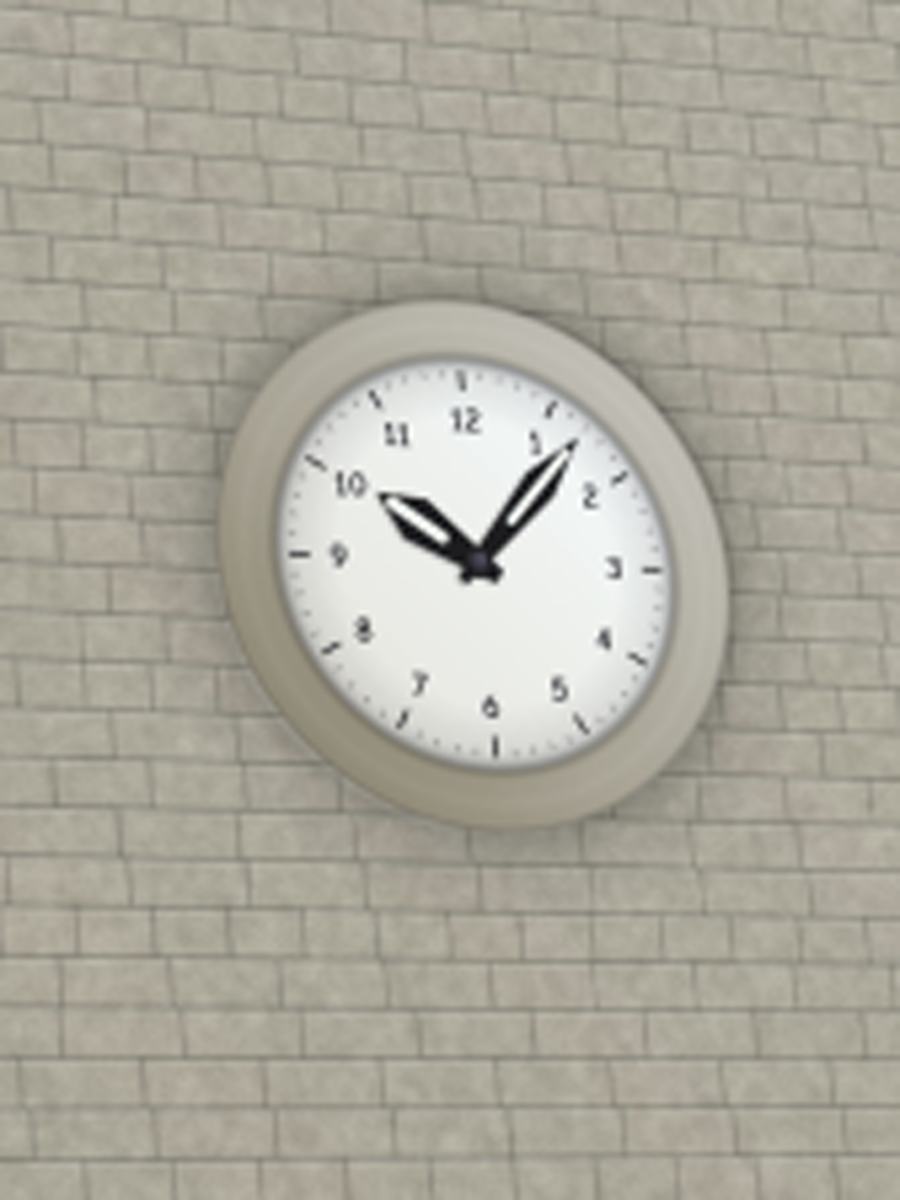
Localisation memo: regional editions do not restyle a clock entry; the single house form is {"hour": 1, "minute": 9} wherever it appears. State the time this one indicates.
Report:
{"hour": 10, "minute": 7}
